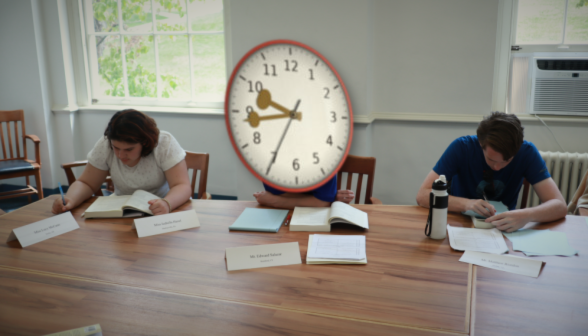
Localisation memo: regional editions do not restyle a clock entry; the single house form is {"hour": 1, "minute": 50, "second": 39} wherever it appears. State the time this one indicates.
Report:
{"hour": 9, "minute": 43, "second": 35}
